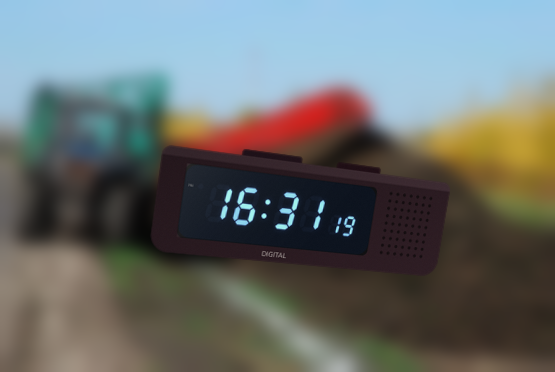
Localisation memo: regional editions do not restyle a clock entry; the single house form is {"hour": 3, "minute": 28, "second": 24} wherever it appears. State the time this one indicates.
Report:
{"hour": 16, "minute": 31, "second": 19}
